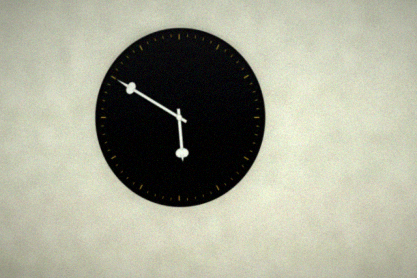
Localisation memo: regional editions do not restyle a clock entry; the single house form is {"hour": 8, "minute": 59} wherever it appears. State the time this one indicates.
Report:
{"hour": 5, "minute": 50}
